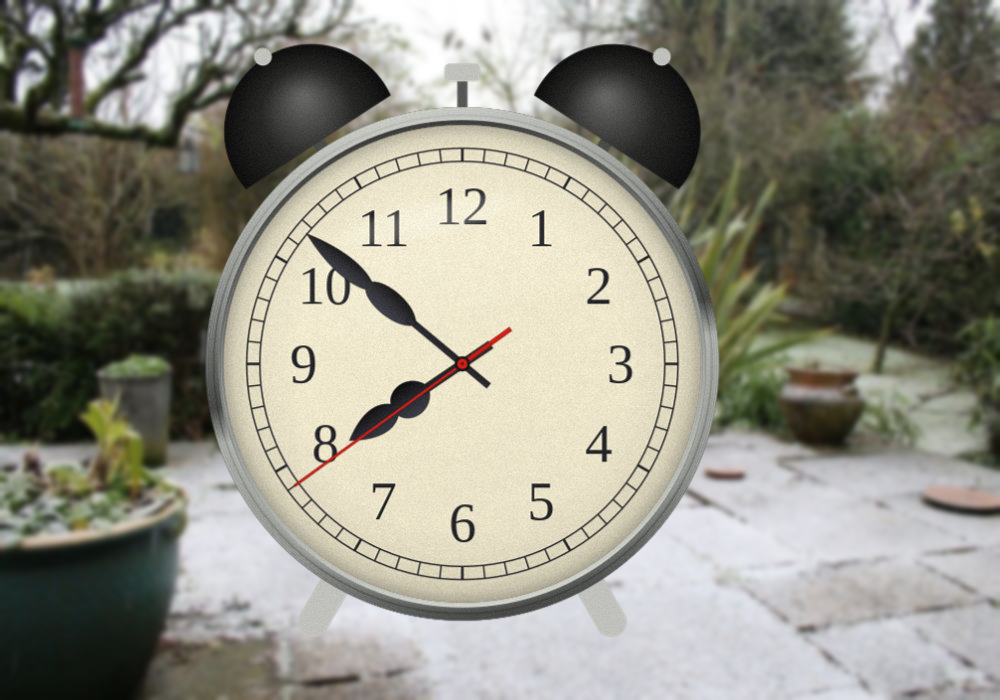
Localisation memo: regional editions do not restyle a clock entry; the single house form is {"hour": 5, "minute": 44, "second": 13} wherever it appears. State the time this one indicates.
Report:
{"hour": 7, "minute": 51, "second": 39}
